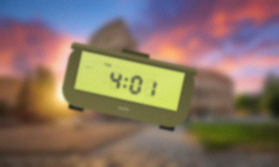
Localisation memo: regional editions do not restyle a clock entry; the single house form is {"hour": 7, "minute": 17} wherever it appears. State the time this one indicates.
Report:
{"hour": 4, "minute": 1}
